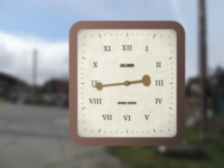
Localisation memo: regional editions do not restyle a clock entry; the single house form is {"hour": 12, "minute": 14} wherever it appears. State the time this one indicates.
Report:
{"hour": 2, "minute": 44}
